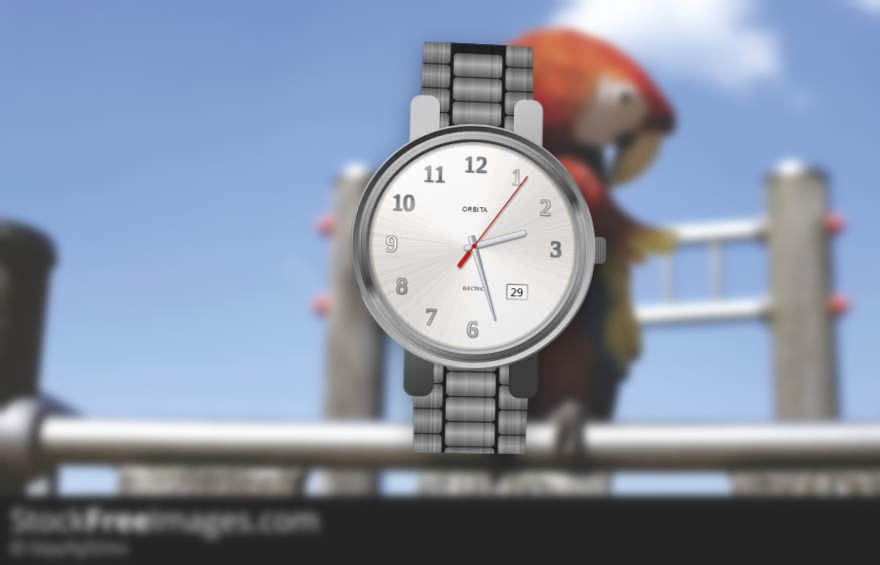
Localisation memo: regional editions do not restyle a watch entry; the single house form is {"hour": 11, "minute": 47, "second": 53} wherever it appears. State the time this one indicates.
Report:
{"hour": 2, "minute": 27, "second": 6}
